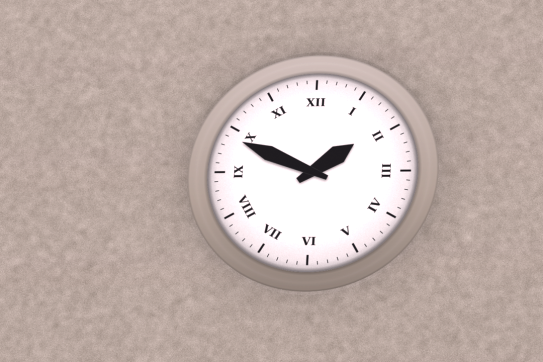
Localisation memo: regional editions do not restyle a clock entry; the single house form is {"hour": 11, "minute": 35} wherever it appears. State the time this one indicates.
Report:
{"hour": 1, "minute": 49}
